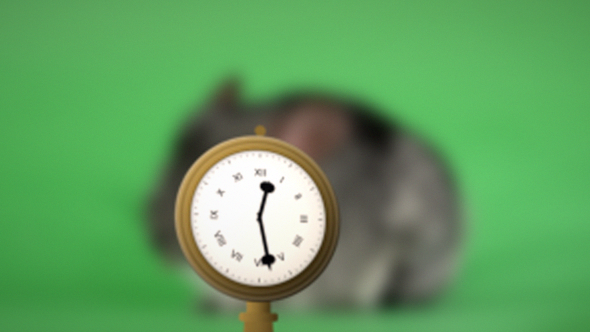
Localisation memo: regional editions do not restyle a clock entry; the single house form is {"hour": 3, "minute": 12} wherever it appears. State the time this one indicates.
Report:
{"hour": 12, "minute": 28}
